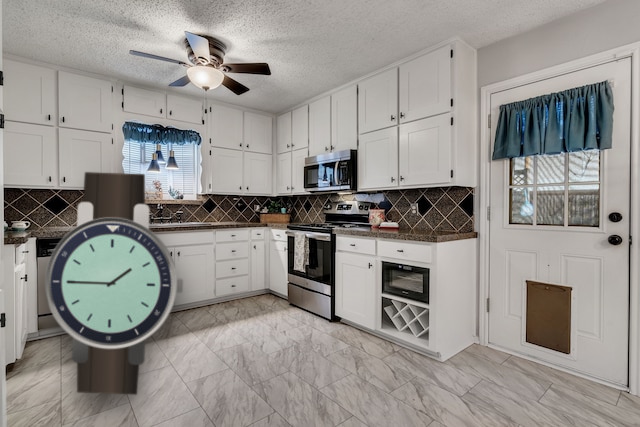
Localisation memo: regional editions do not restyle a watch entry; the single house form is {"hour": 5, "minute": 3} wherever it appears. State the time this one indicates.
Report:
{"hour": 1, "minute": 45}
